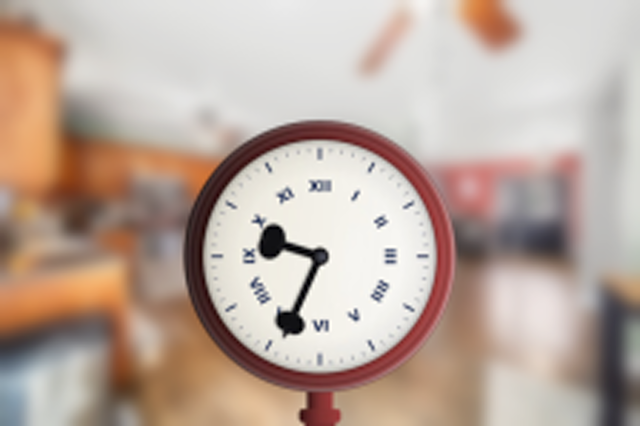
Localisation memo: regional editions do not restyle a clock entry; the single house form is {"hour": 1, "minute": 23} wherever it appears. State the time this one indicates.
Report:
{"hour": 9, "minute": 34}
